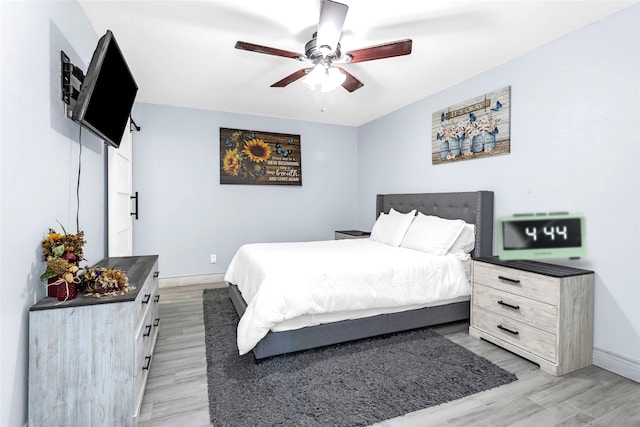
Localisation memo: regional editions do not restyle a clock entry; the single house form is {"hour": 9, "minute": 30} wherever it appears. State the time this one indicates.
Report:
{"hour": 4, "minute": 44}
